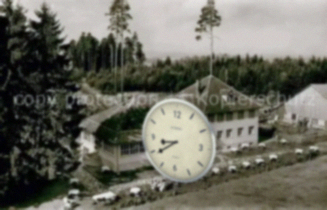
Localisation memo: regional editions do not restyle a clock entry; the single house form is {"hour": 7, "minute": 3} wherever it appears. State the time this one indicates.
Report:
{"hour": 8, "minute": 39}
